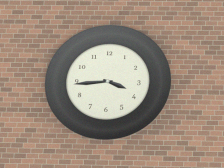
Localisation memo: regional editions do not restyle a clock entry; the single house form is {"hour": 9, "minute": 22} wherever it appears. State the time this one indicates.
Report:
{"hour": 3, "minute": 44}
